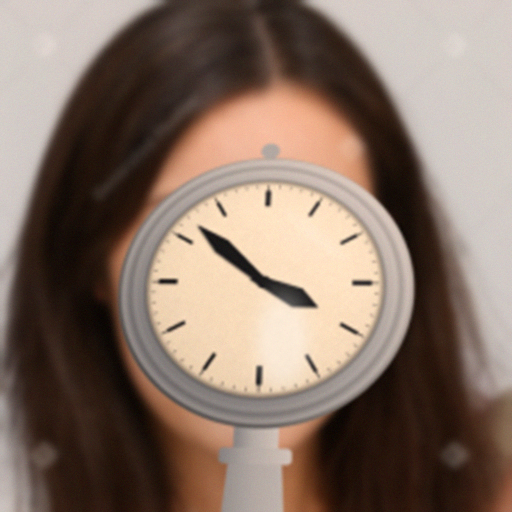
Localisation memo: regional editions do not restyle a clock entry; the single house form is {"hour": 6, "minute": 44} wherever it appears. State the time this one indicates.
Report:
{"hour": 3, "minute": 52}
